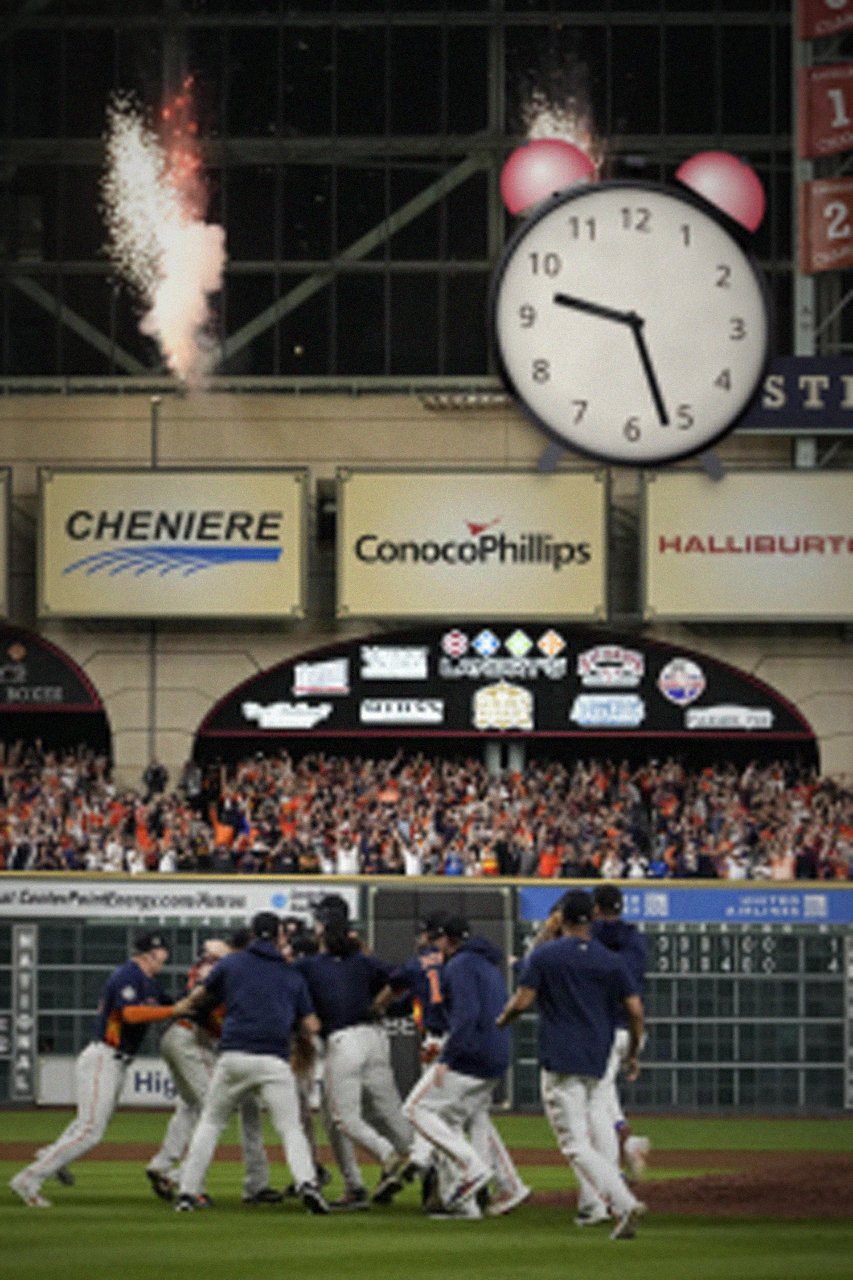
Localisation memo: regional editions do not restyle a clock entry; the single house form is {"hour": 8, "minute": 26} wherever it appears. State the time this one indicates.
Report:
{"hour": 9, "minute": 27}
